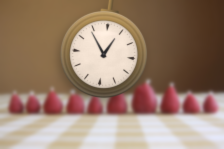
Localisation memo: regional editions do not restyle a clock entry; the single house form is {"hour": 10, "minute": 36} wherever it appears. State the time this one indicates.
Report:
{"hour": 12, "minute": 54}
